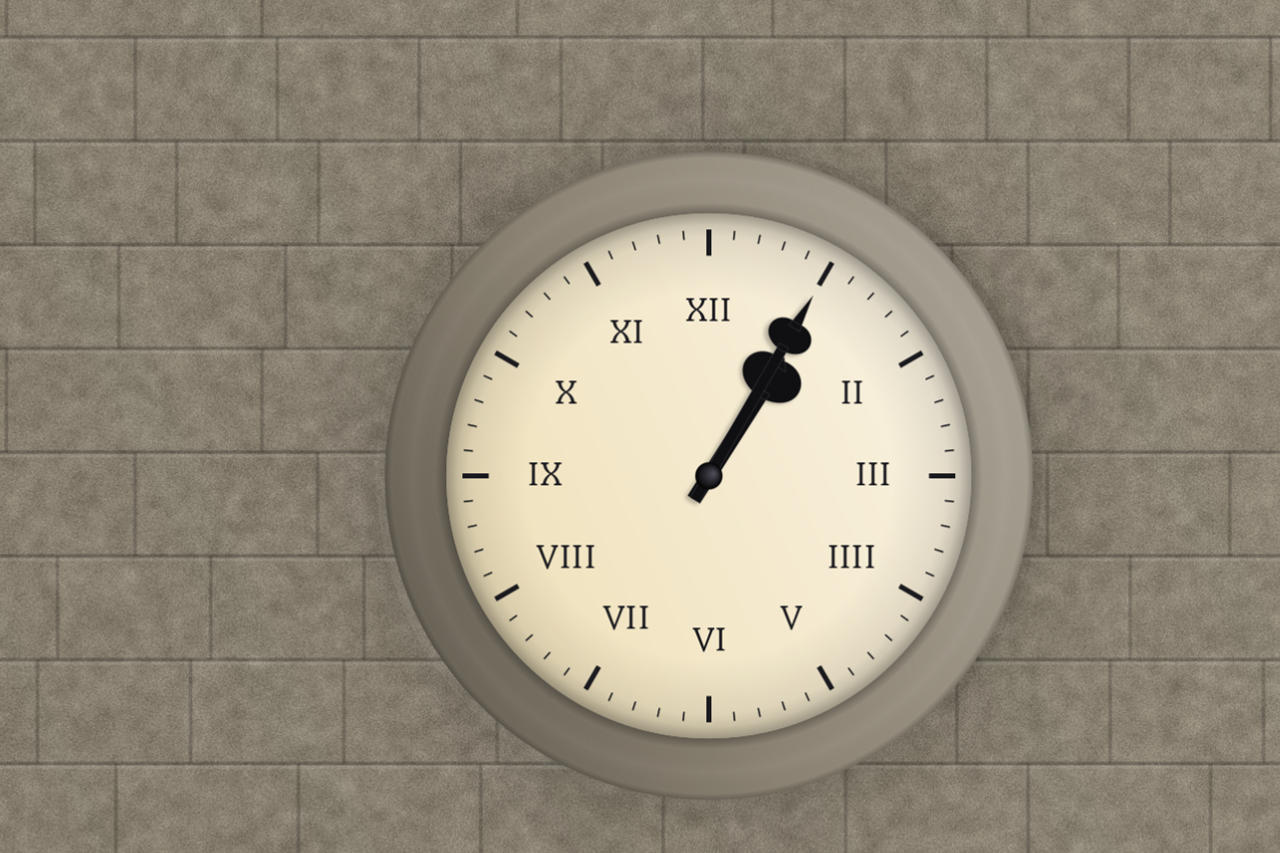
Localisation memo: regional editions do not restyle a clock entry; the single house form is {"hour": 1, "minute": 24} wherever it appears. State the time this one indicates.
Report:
{"hour": 1, "minute": 5}
